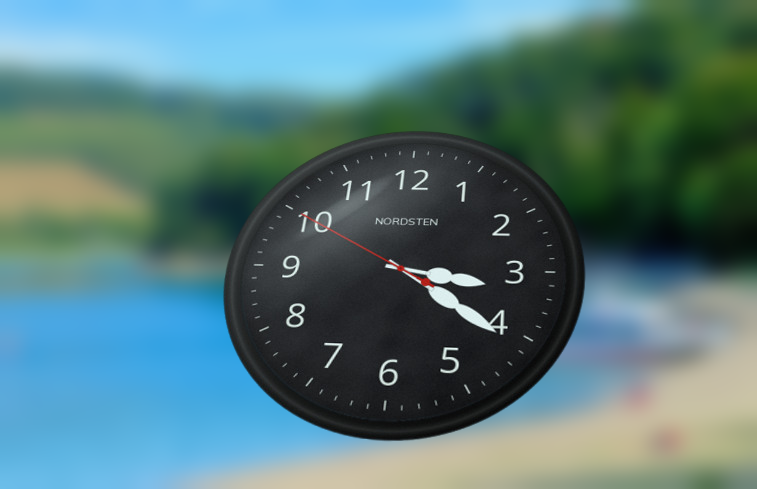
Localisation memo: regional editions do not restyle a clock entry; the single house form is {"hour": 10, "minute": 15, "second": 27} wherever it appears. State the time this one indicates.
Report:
{"hour": 3, "minute": 20, "second": 50}
